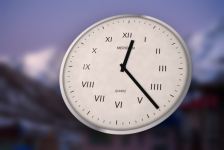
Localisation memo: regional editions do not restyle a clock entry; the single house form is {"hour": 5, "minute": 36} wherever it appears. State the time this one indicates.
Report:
{"hour": 12, "minute": 23}
